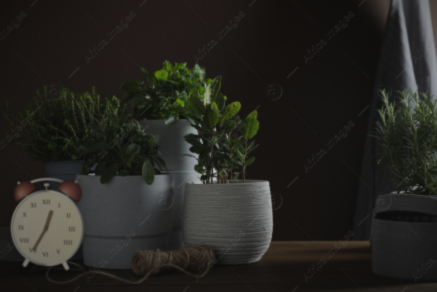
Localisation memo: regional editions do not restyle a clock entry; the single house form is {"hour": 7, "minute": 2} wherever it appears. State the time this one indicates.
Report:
{"hour": 12, "minute": 35}
